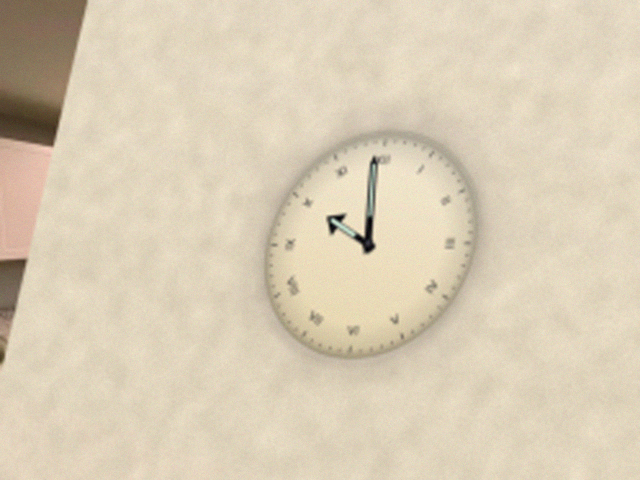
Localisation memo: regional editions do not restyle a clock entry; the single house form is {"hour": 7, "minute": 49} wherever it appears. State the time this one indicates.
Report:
{"hour": 9, "minute": 59}
